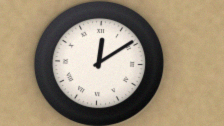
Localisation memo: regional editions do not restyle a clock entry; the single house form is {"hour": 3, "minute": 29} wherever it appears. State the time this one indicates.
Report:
{"hour": 12, "minute": 9}
